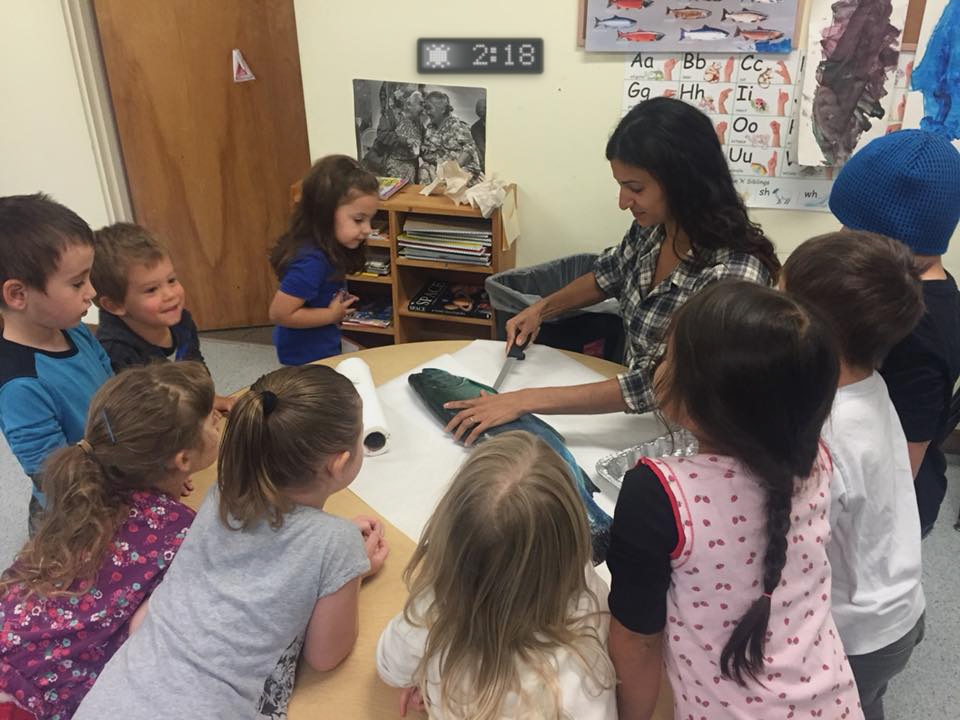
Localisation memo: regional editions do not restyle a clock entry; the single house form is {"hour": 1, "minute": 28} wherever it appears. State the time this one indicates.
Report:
{"hour": 2, "minute": 18}
